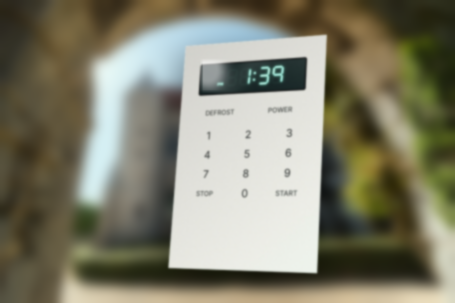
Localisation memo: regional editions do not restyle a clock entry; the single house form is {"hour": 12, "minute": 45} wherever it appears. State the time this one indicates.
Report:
{"hour": 1, "minute": 39}
